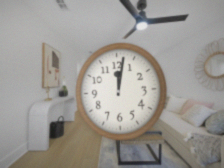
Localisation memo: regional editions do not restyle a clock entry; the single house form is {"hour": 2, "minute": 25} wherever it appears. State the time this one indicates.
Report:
{"hour": 12, "minute": 2}
